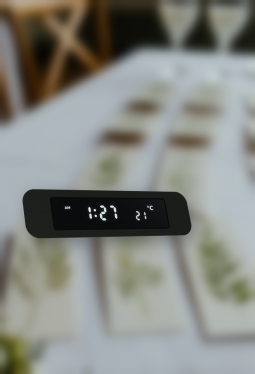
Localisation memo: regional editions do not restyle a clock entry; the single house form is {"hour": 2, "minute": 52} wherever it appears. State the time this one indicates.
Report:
{"hour": 1, "minute": 27}
